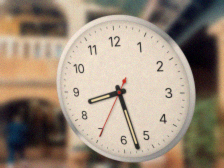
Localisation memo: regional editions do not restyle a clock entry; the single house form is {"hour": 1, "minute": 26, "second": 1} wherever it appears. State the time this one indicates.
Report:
{"hour": 8, "minute": 27, "second": 35}
